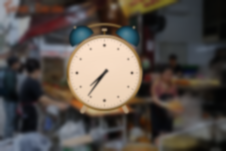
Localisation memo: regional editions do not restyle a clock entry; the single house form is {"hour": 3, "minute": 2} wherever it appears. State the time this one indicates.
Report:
{"hour": 7, "minute": 36}
